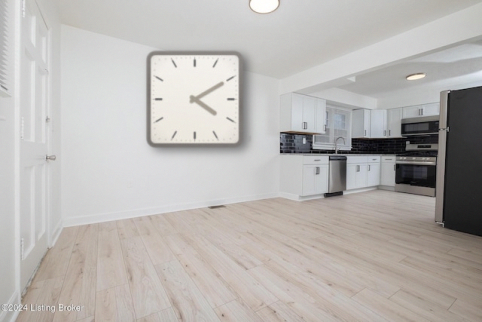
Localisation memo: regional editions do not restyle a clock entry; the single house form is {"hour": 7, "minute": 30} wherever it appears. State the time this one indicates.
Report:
{"hour": 4, "minute": 10}
